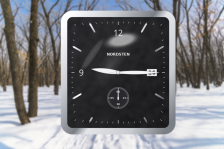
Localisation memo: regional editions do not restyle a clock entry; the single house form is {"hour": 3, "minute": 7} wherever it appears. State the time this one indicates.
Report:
{"hour": 9, "minute": 15}
